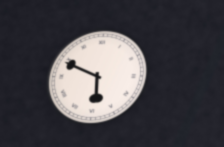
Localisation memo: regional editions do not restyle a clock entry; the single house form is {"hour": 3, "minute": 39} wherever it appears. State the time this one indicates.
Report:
{"hour": 5, "minute": 49}
